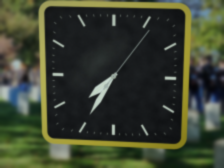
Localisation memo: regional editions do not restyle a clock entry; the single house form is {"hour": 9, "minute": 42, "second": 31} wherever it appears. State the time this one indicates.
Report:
{"hour": 7, "minute": 35, "second": 6}
